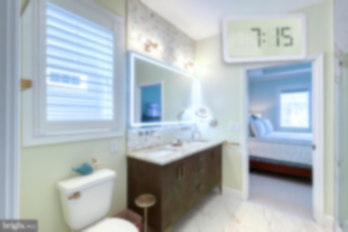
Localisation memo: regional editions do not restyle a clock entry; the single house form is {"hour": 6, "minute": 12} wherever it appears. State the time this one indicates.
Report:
{"hour": 7, "minute": 15}
